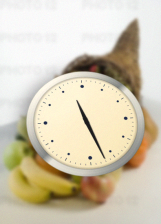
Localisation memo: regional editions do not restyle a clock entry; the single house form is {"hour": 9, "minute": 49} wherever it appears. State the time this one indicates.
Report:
{"hour": 11, "minute": 27}
